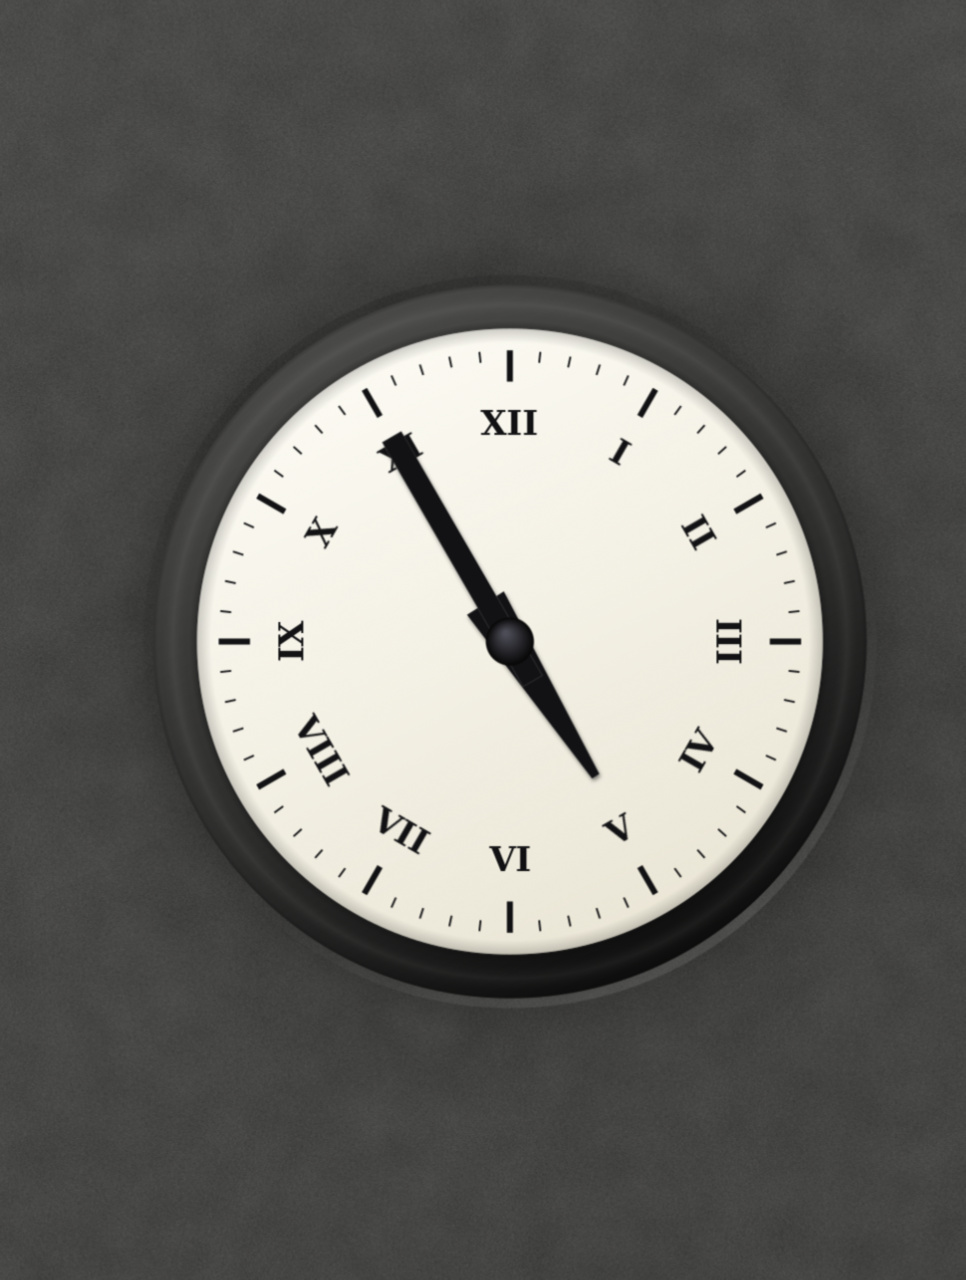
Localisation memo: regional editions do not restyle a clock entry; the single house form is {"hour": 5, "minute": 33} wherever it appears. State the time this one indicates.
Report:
{"hour": 4, "minute": 55}
